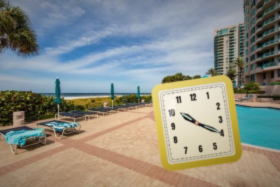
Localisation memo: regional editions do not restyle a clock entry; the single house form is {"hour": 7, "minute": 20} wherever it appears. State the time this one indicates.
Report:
{"hour": 10, "minute": 20}
